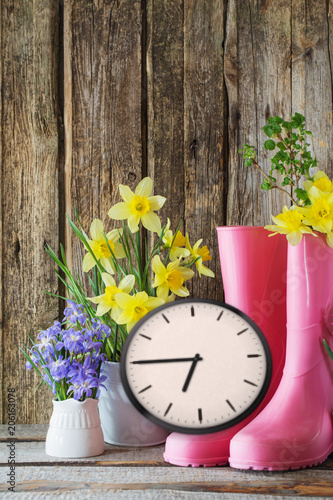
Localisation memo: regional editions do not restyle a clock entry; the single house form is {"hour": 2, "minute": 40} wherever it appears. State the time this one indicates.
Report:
{"hour": 6, "minute": 45}
